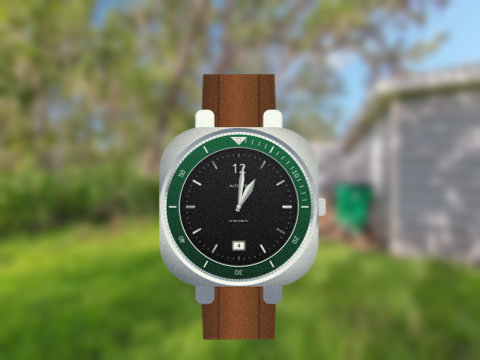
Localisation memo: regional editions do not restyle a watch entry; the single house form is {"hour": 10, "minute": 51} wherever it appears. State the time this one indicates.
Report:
{"hour": 1, "minute": 1}
